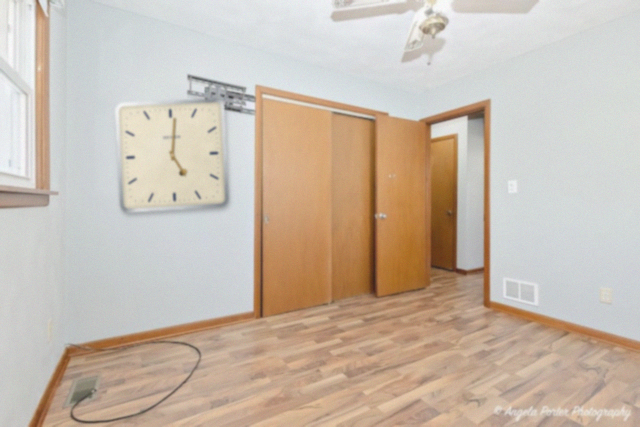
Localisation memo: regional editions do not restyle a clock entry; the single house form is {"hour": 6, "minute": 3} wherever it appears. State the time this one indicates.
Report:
{"hour": 5, "minute": 1}
